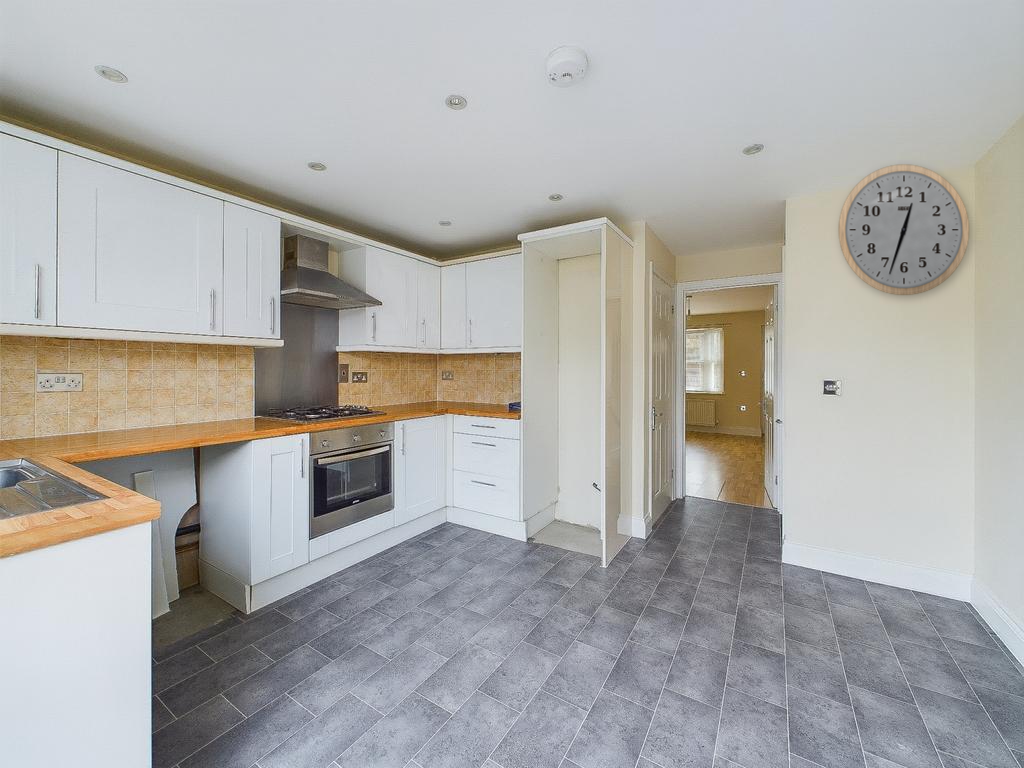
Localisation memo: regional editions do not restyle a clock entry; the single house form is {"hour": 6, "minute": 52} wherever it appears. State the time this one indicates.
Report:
{"hour": 12, "minute": 33}
